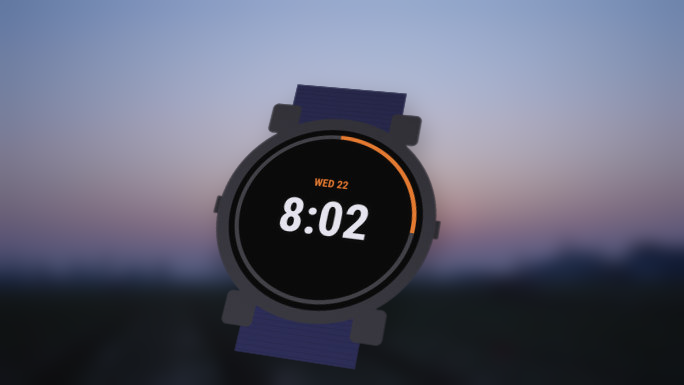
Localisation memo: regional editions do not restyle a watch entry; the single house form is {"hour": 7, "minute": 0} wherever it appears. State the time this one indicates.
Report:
{"hour": 8, "minute": 2}
